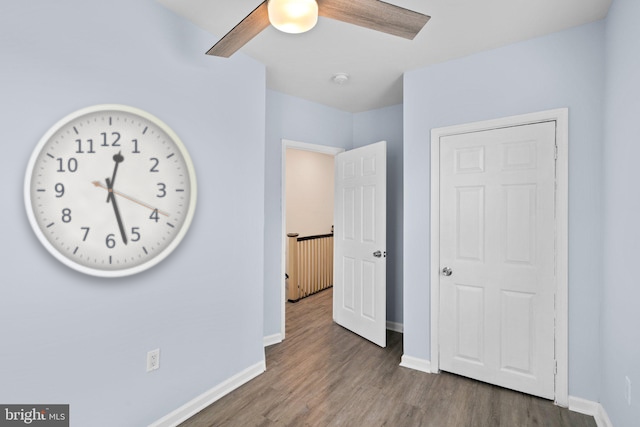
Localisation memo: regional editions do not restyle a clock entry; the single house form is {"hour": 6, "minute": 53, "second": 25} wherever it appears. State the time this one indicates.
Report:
{"hour": 12, "minute": 27, "second": 19}
